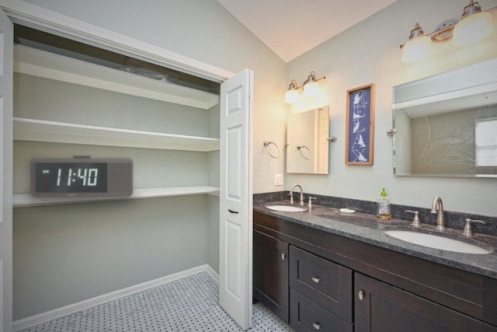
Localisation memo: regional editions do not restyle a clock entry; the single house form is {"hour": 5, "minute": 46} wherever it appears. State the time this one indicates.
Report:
{"hour": 11, "minute": 40}
